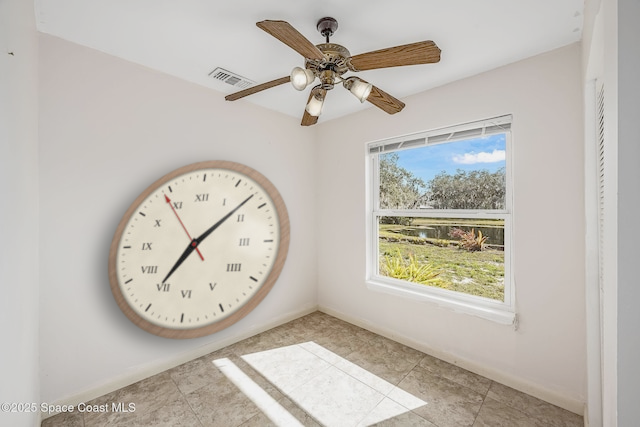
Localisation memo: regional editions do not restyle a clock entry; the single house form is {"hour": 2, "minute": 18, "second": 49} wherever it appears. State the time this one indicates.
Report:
{"hour": 7, "minute": 7, "second": 54}
